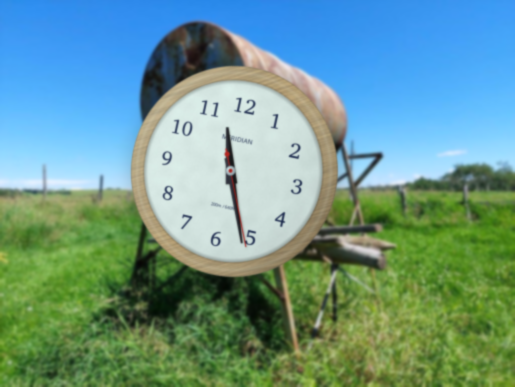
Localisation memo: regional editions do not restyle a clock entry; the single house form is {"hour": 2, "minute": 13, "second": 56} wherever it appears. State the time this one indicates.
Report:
{"hour": 11, "minute": 26, "second": 26}
